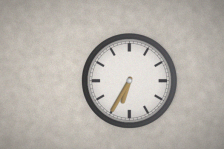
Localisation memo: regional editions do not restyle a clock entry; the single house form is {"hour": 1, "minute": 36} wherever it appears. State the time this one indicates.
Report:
{"hour": 6, "minute": 35}
